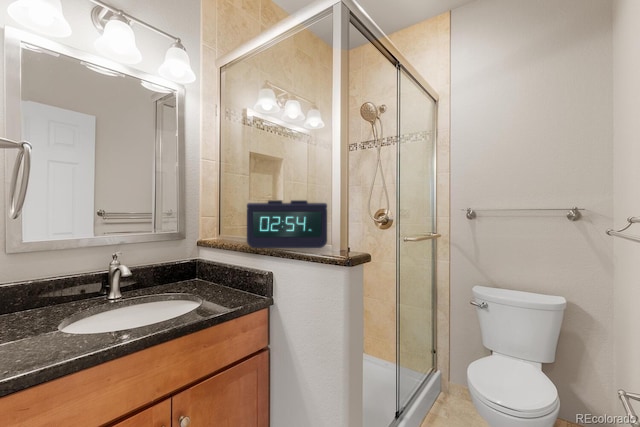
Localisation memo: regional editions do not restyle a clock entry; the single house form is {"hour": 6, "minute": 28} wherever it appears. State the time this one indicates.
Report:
{"hour": 2, "minute": 54}
